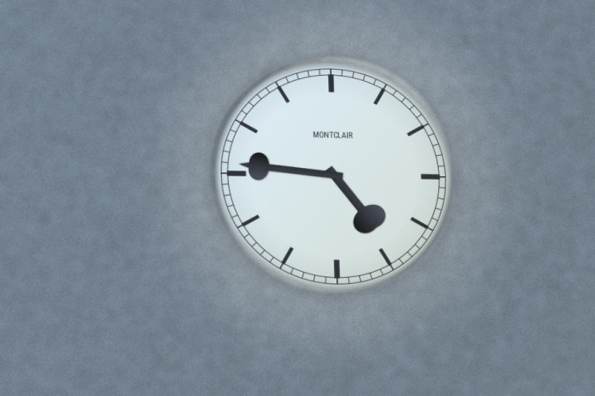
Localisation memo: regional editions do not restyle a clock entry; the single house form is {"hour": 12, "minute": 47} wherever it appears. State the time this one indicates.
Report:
{"hour": 4, "minute": 46}
